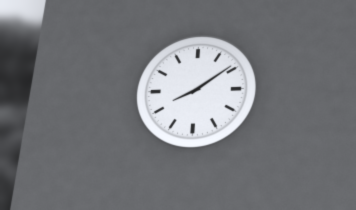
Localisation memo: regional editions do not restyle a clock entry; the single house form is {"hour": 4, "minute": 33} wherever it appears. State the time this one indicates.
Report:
{"hour": 8, "minute": 9}
